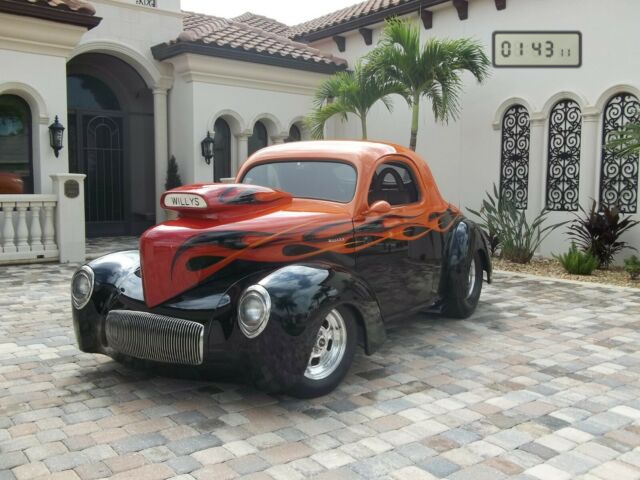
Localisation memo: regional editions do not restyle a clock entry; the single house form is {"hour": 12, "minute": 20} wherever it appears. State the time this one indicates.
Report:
{"hour": 1, "minute": 43}
